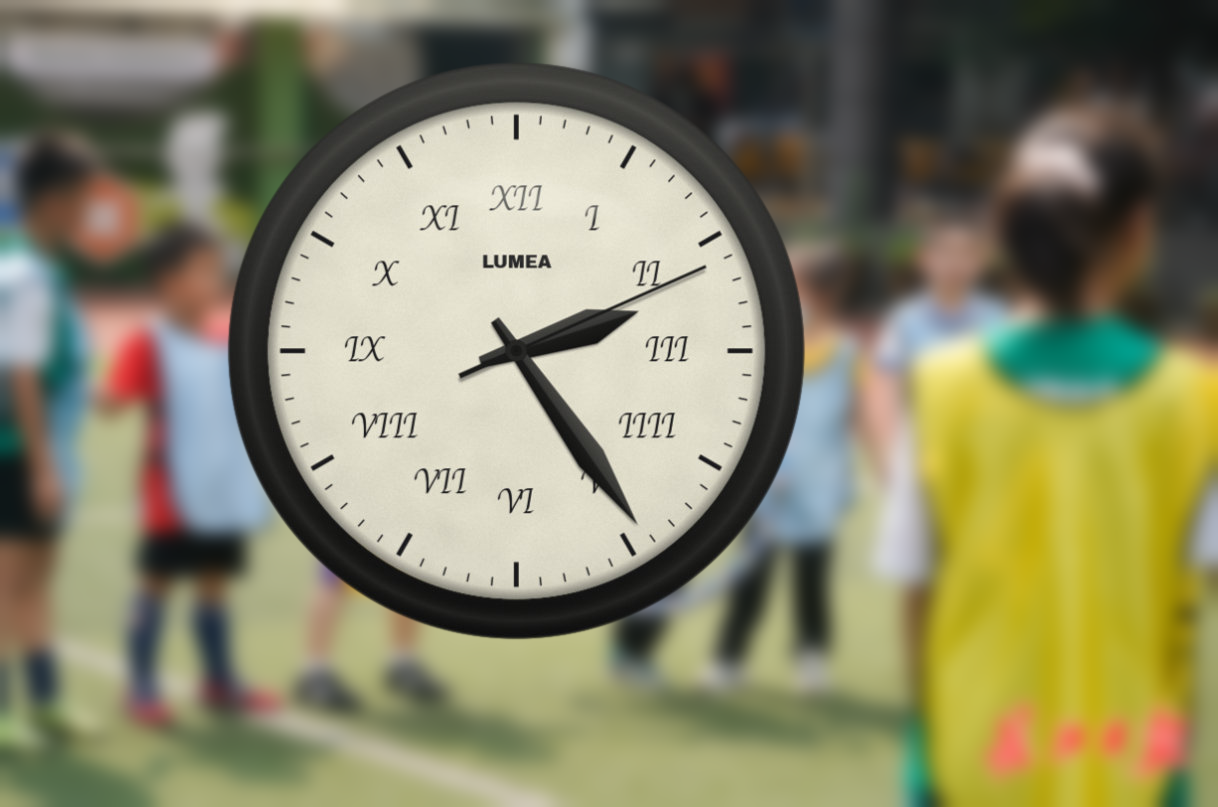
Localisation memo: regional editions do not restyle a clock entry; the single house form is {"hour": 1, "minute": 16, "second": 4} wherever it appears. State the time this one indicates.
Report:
{"hour": 2, "minute": 24, "second": 11}
